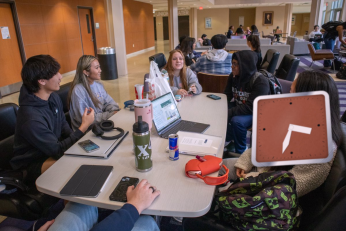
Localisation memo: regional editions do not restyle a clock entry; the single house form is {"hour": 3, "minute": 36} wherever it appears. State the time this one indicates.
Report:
{"hour": 3, "minute": 33}
